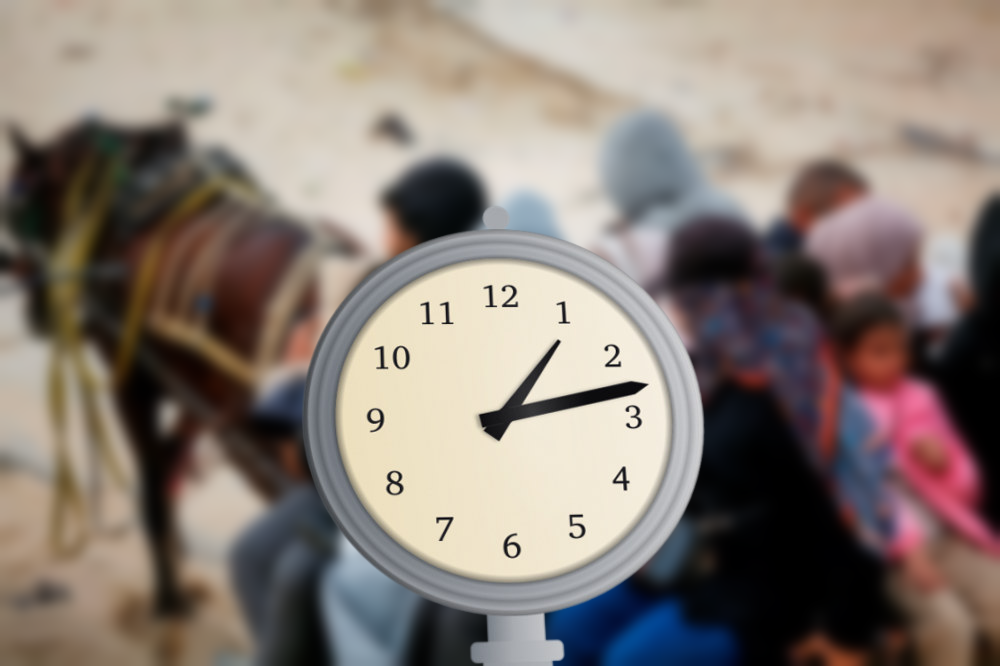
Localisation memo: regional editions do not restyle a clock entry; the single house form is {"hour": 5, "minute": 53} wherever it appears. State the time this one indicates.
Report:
{"hour": 1, "minute": 13}
